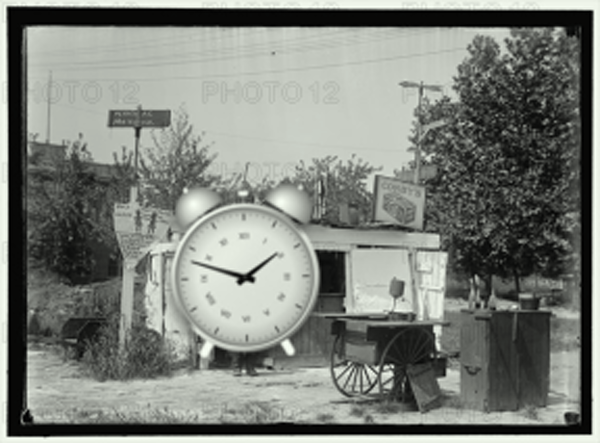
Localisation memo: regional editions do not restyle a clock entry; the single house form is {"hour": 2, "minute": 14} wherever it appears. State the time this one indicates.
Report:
{"hour": 1, "minute": 48}
